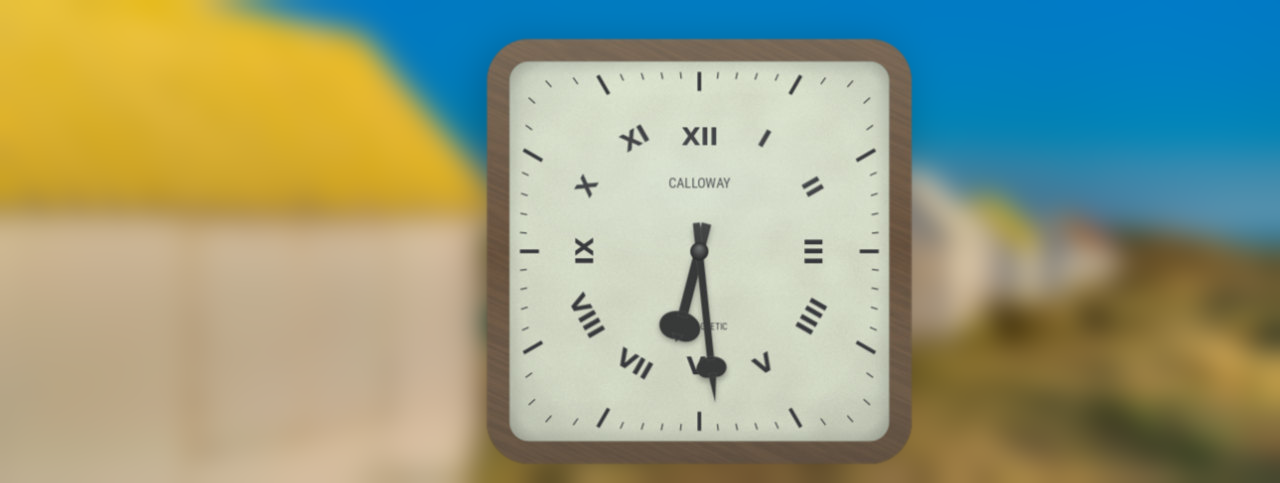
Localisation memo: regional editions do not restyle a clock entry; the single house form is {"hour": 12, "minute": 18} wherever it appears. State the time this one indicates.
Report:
{"hour": 6, "minute": 29}
